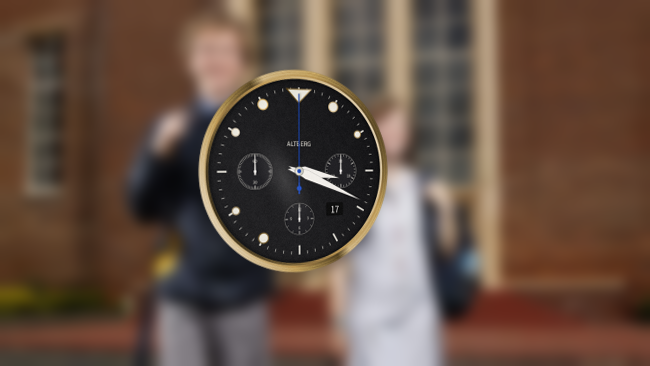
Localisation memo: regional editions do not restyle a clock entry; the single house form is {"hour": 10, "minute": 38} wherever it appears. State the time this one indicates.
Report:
{"hour": 3, "minute": 19}
